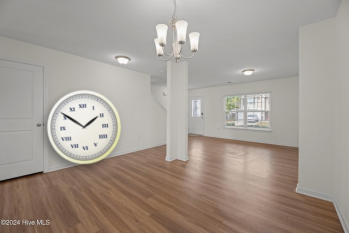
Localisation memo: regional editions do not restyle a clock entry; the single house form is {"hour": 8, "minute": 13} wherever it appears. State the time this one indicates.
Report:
{"hour": 1, "minute": 51}
